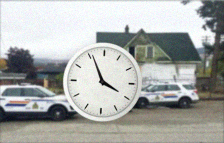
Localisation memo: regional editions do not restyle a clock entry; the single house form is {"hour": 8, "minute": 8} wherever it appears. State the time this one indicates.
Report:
{"hour": 3, "minute": 56}
